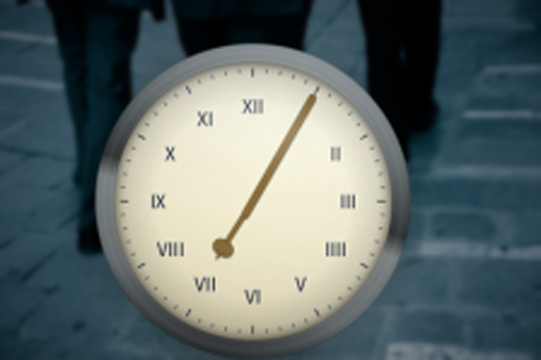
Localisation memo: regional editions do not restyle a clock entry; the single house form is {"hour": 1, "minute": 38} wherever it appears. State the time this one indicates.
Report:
{"hour": 7, "minute": 5}
